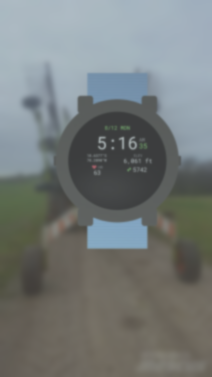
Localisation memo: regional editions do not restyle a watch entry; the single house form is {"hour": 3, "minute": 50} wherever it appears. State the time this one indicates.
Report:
{"hour": 5, "minute": 16}
